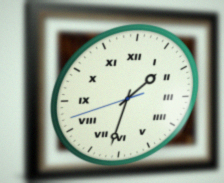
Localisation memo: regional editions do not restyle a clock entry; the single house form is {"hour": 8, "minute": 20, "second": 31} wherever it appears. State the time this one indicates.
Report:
{"hour": 1, "minute": 31, "second": 42}
